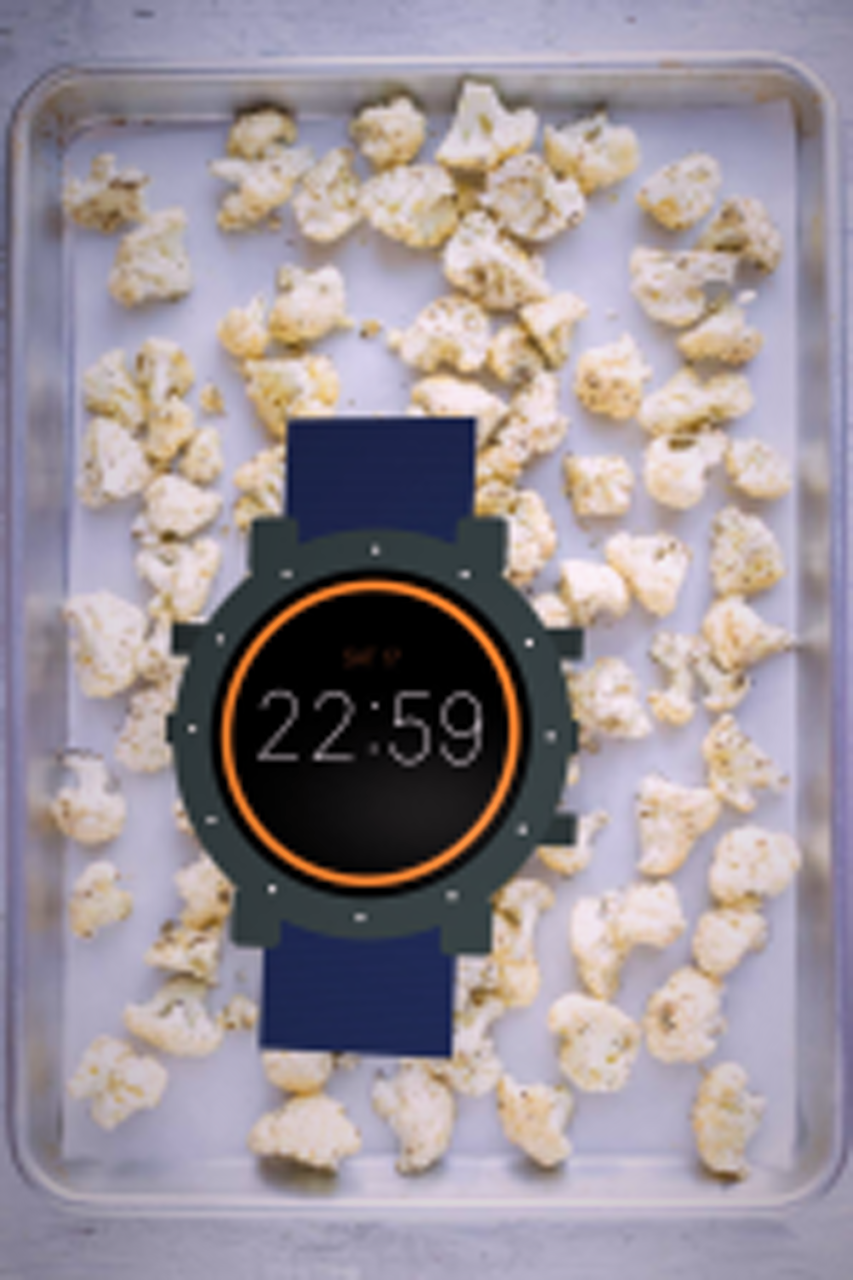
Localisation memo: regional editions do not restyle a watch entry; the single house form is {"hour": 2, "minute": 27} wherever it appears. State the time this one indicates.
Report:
{"hour": 22, "minute": 59}
